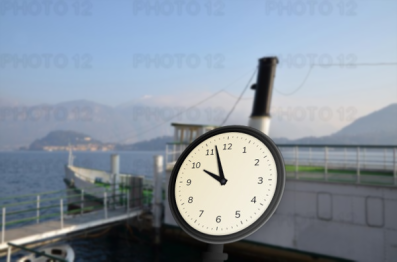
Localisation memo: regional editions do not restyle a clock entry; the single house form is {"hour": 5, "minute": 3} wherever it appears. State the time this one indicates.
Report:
{"hour": 9, "minute": 57}
